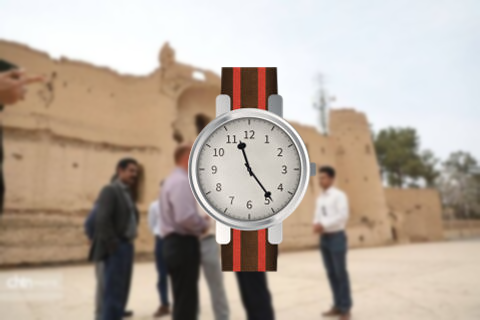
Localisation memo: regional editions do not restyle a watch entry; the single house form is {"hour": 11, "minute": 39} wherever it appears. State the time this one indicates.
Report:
{"hour": 11, "minute": 24}
